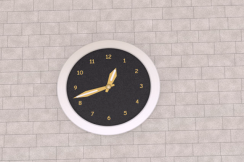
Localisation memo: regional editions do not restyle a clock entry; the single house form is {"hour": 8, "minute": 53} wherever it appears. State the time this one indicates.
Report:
{"hour": 12, "minute": 42}
